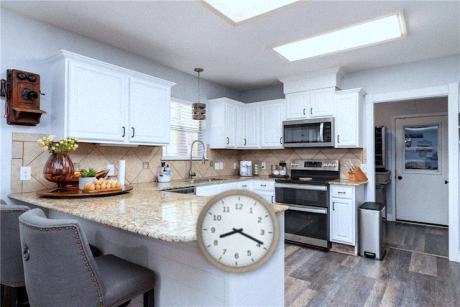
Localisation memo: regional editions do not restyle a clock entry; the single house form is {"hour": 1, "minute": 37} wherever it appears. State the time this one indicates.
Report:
{"hour": 8, "minute": 19}
